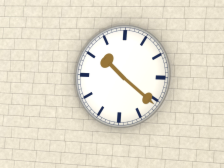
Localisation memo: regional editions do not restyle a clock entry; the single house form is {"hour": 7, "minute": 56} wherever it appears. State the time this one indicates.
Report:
{"hour": 10, "minute": 21}
